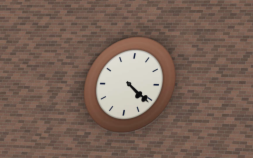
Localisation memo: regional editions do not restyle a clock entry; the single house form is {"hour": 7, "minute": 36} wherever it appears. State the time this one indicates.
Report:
{"hour": 4, "minute": 21}
